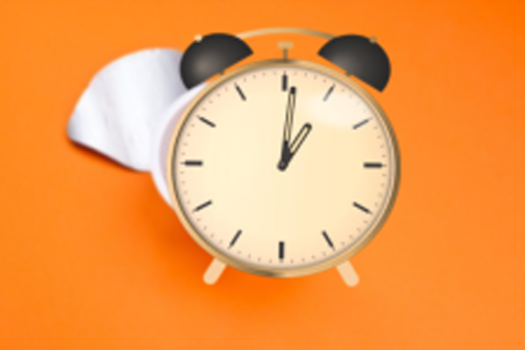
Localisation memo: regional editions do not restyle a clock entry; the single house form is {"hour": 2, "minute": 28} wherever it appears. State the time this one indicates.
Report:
{"hour": 1, "minute": 1}
